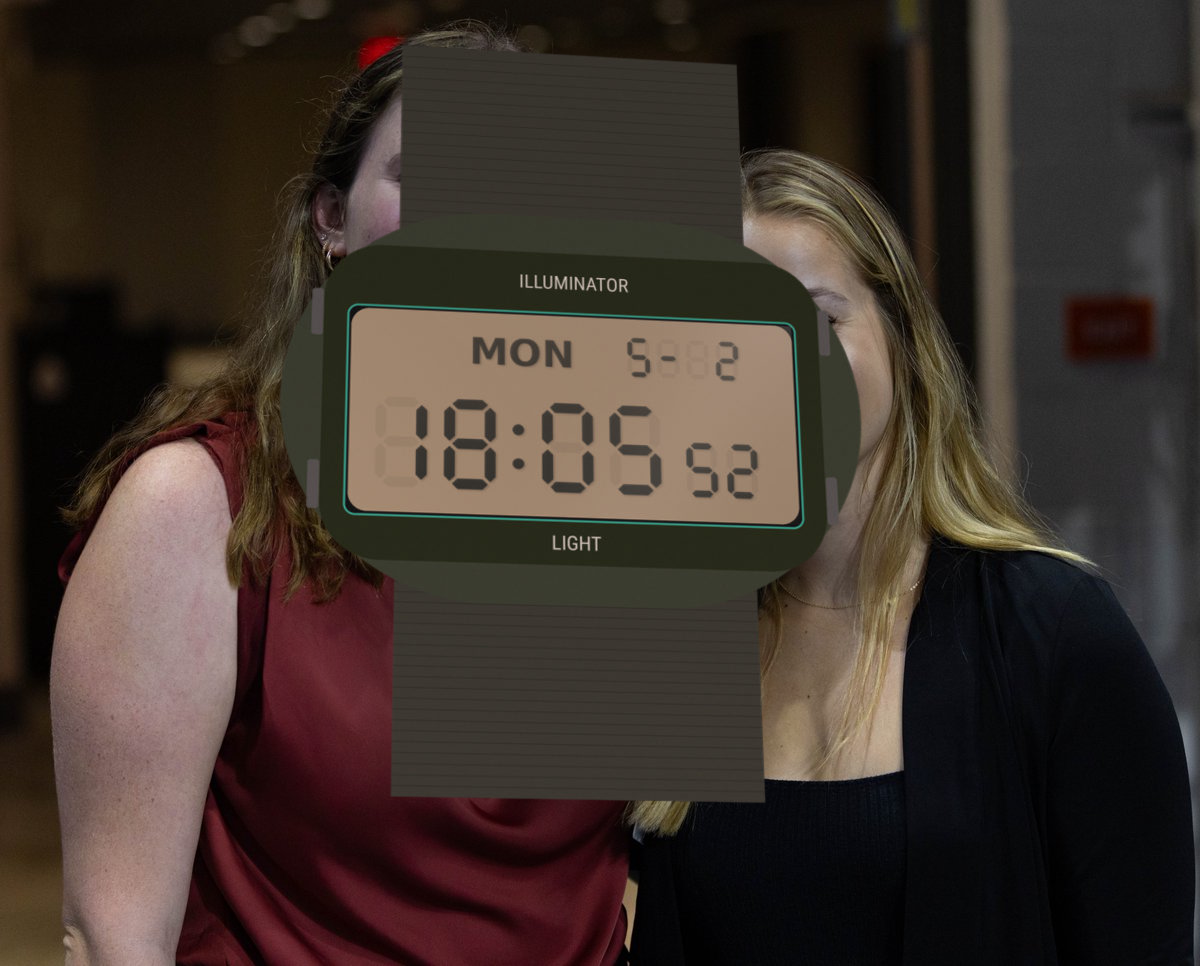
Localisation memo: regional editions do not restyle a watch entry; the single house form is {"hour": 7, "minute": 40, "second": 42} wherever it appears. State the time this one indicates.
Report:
{"hour": 18, "minute": 5, "second": 52}
